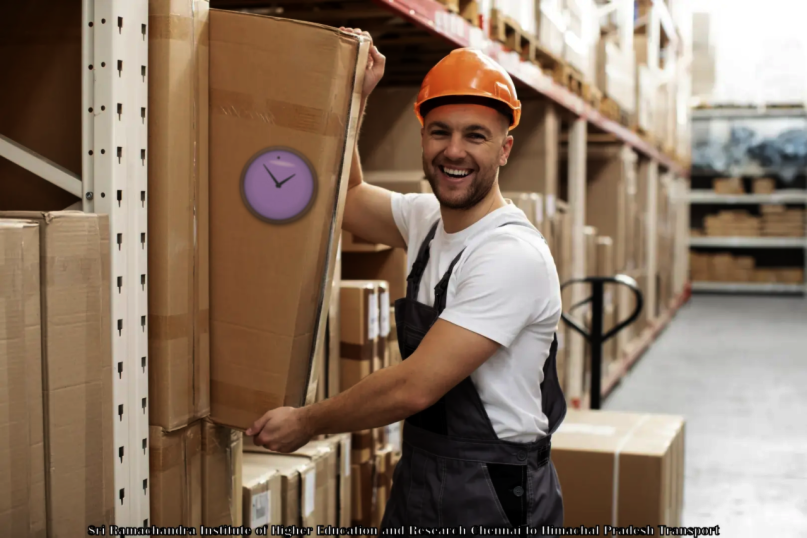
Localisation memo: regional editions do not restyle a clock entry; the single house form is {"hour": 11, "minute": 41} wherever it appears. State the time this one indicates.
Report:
{"hour": 1, "minute": 54}
